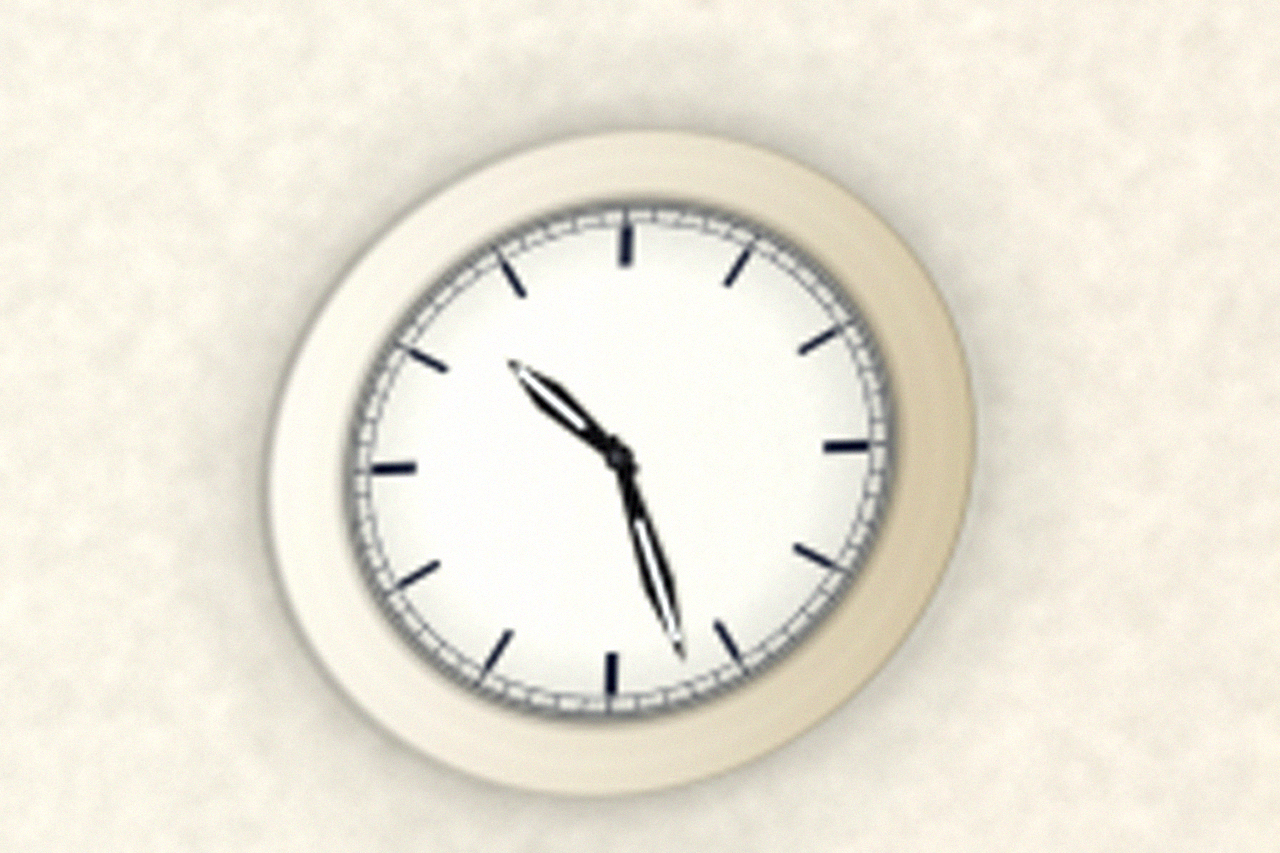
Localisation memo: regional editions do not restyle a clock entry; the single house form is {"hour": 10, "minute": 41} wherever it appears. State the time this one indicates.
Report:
{"hour": 10, "minute": 27}
